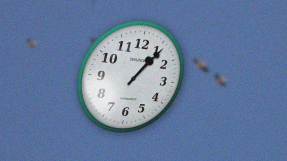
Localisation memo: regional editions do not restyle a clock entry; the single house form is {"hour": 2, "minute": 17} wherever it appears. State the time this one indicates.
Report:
{"hour": 1, "minute": 6}
